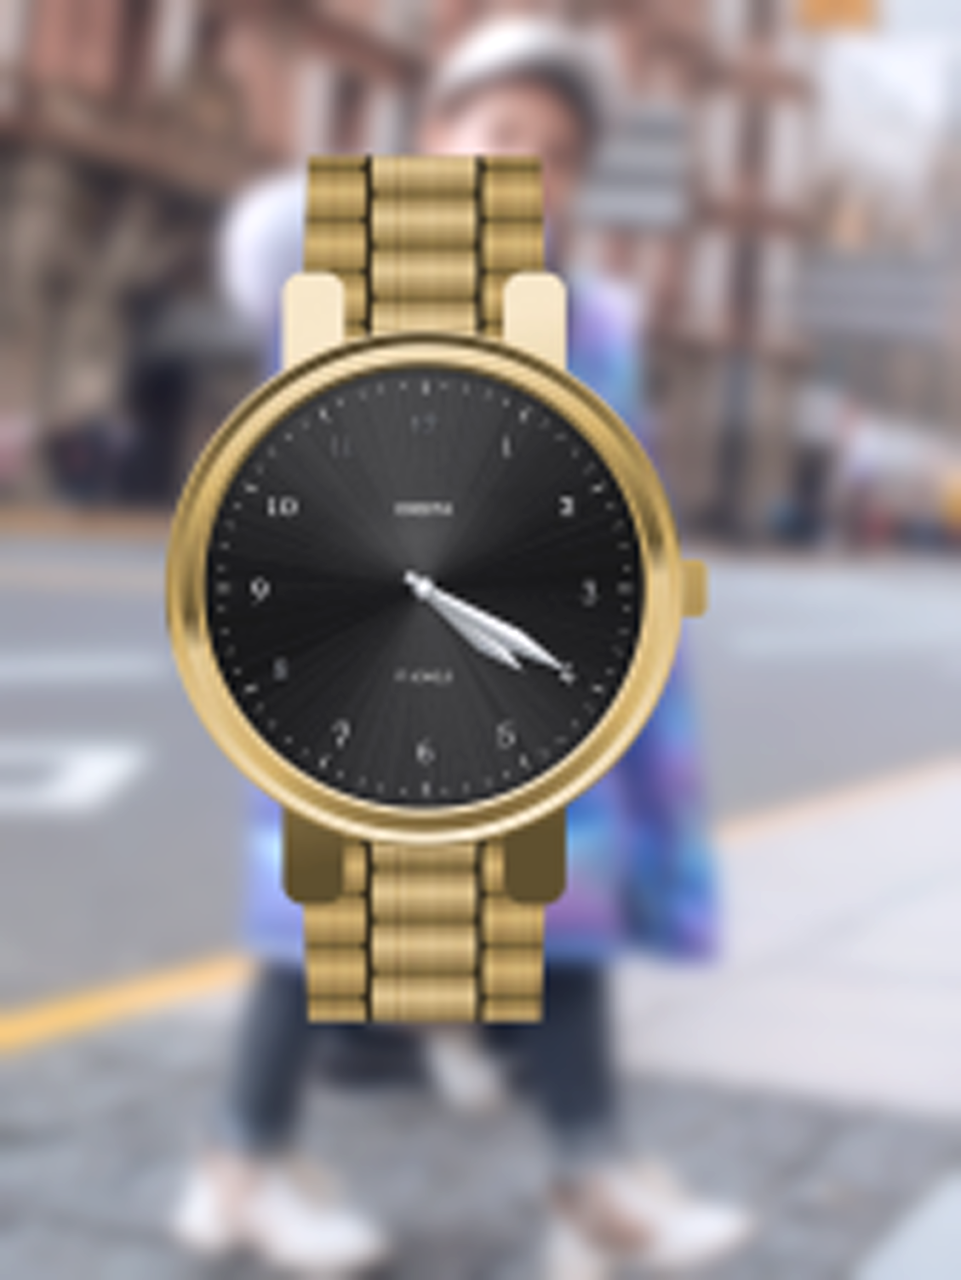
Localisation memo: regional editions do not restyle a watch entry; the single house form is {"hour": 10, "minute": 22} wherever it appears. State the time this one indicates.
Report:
{"hour": 4, "minute": 20}
